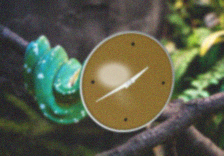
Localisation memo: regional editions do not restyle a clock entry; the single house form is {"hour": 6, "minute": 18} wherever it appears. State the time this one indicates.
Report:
{"hour": 1, "minute": 40}
